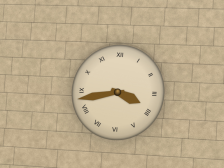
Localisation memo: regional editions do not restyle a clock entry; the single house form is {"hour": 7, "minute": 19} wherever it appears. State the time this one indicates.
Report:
{"hour": 3, "minute": 43}
